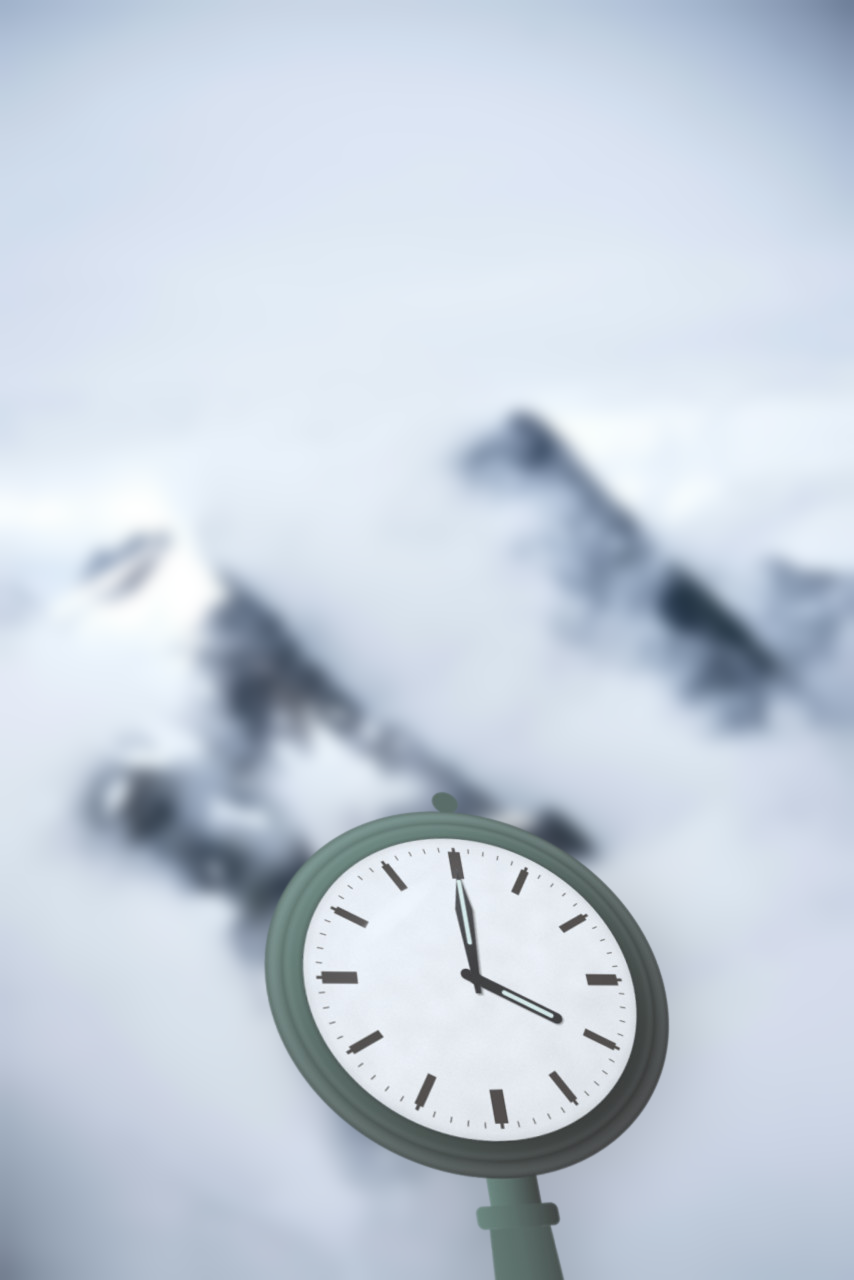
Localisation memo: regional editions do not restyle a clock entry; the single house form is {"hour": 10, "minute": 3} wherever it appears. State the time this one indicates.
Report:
{"hour": 4, "minute": 0}
